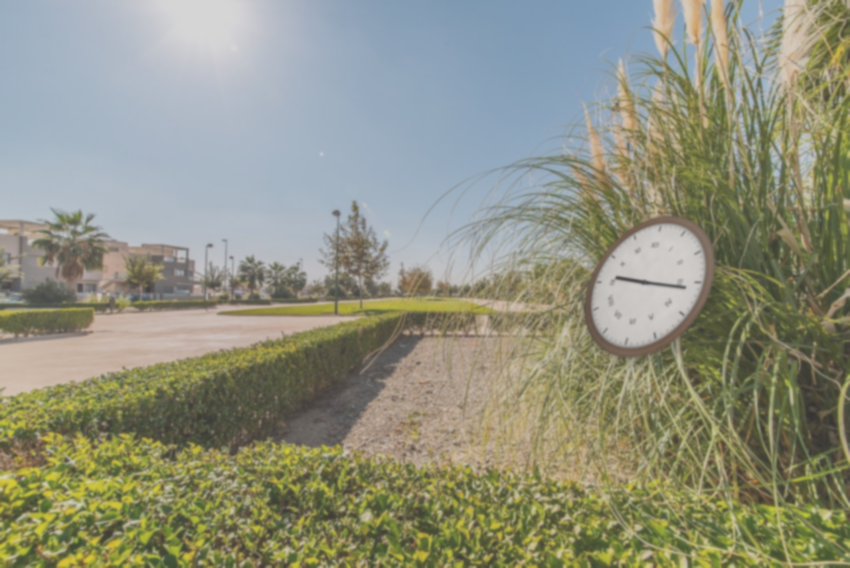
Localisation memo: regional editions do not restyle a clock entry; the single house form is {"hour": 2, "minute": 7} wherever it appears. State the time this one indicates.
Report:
{"hour": 9, "minute": 16}
